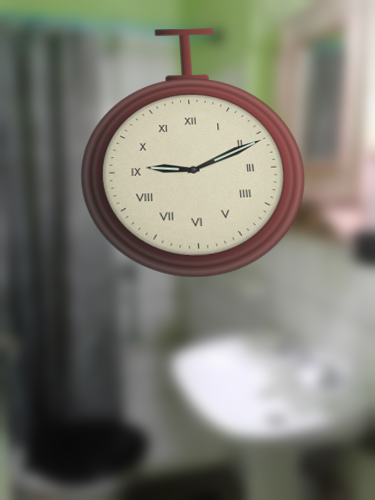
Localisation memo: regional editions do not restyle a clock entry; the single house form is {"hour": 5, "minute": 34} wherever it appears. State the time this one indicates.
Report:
{"hour": 9, "minute": 11}
